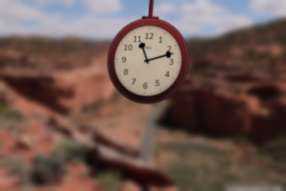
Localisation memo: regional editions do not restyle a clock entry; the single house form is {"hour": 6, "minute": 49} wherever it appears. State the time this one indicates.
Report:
{"hour": 11, "minute": 12}
